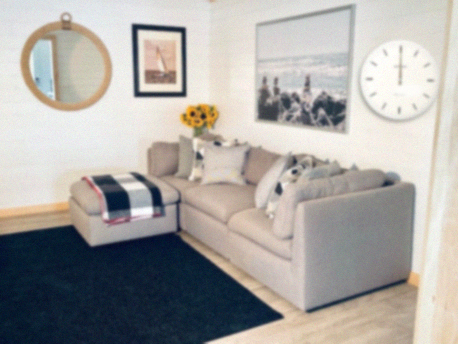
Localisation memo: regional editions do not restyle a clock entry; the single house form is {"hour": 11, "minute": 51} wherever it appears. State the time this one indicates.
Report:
{"hour": 12, "minute": 0}
